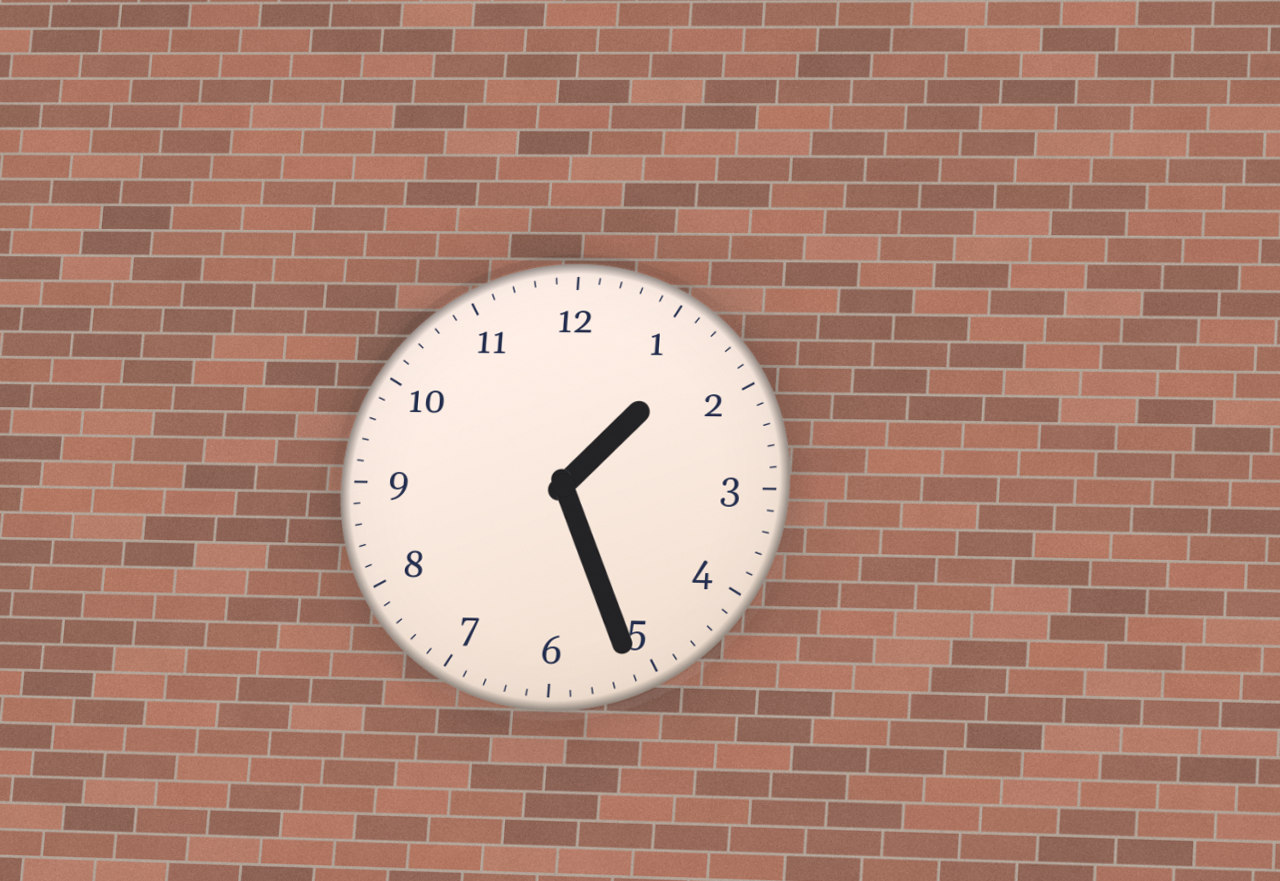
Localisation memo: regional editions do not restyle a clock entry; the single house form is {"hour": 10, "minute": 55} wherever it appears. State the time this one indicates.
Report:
{"hour": 1, "minute": 26}
